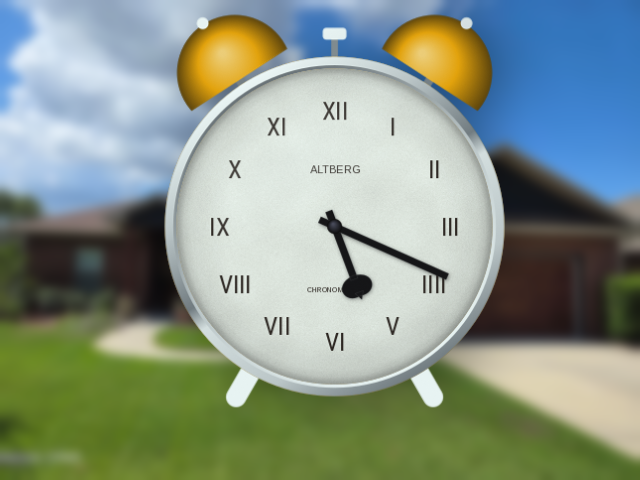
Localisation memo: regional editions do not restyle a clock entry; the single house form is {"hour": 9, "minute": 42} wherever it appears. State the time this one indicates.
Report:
{"hour": 5, "minute": 19}
